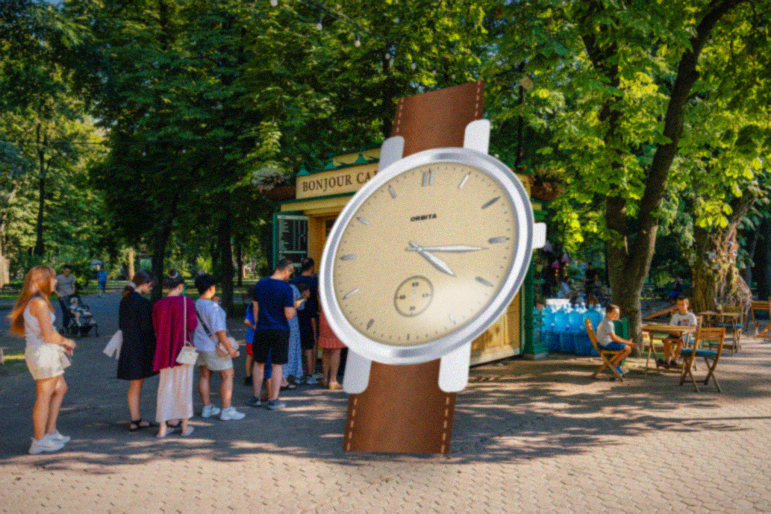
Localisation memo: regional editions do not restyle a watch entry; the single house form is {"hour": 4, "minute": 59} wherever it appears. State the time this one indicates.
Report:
{"hour": 4, "minute": 16}
